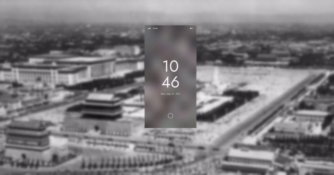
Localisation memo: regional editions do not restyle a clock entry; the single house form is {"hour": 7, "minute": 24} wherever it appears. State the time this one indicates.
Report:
{"hour": 10, "minute": 46}
